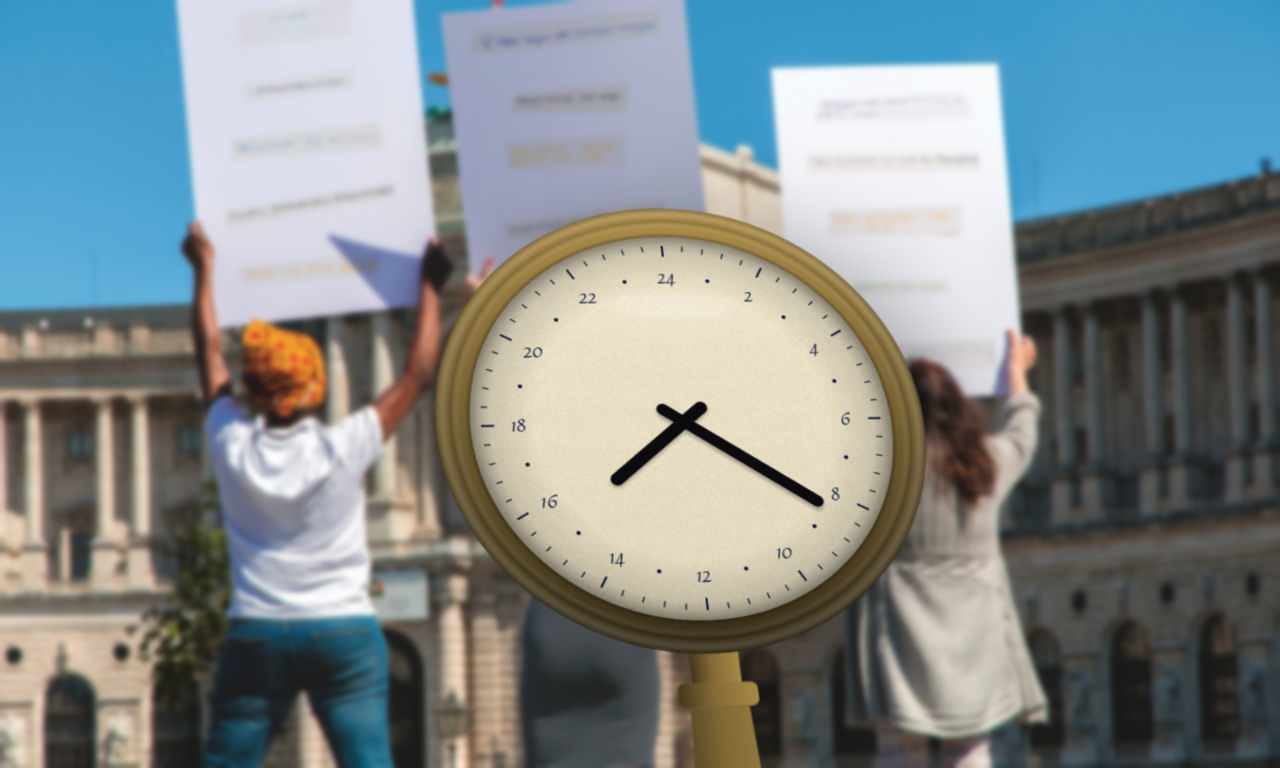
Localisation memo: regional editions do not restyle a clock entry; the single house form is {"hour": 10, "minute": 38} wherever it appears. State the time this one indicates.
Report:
{"hour": 15, "minute": 21}
